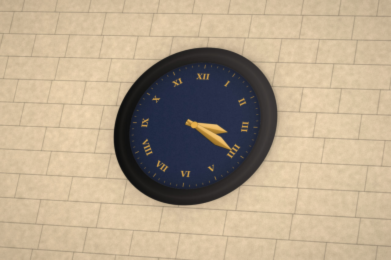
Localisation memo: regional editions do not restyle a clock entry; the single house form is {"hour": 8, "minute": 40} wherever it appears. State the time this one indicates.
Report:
{"hour": 3, "minute": 20}
